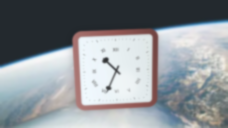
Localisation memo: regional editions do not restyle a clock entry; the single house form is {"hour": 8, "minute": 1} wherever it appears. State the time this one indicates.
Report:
{"hour": 10, "minute": 34}
